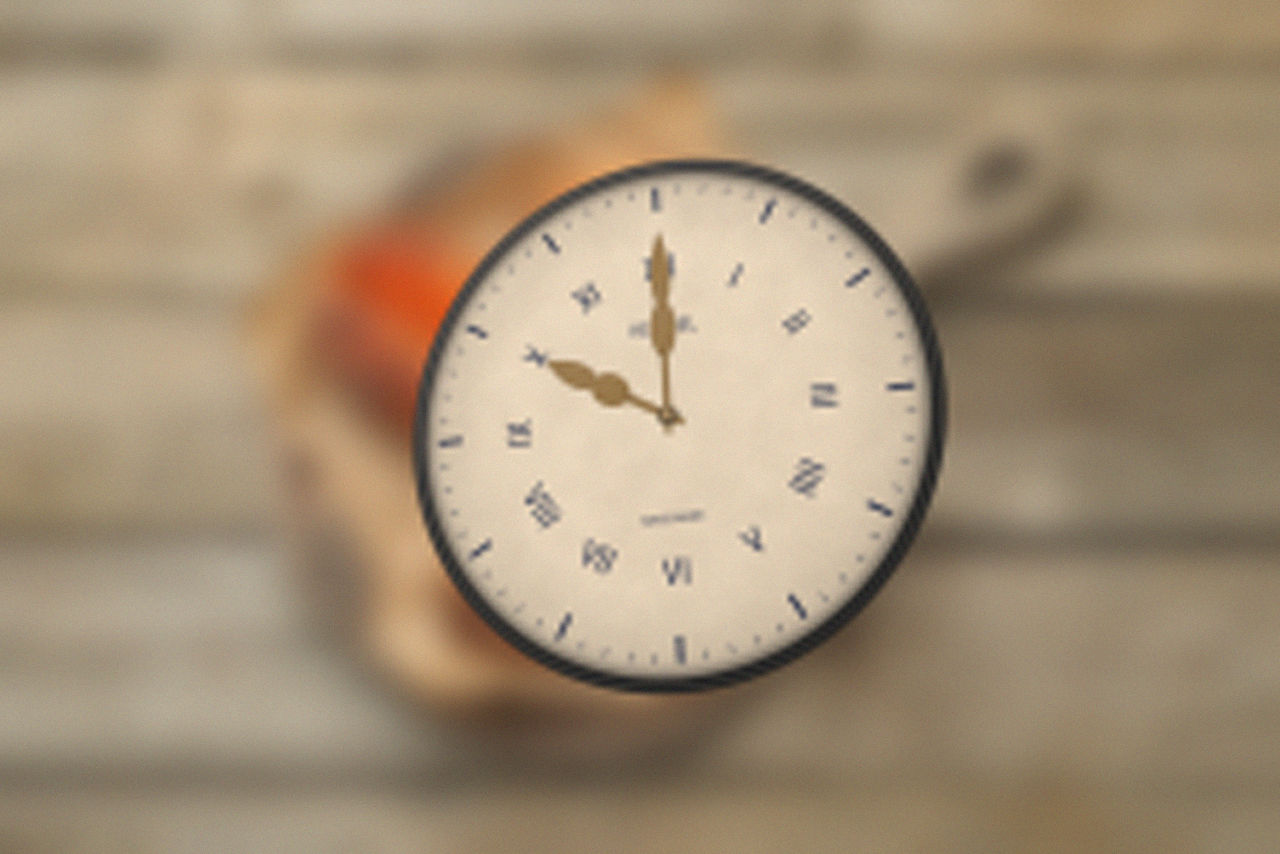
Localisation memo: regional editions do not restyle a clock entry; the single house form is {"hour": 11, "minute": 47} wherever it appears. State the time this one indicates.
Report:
{"hour": 10, "minute": 0}
